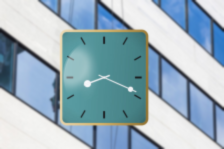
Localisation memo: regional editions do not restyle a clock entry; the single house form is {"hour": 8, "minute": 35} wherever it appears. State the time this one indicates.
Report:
{"hour": 8, "minute": 19}
